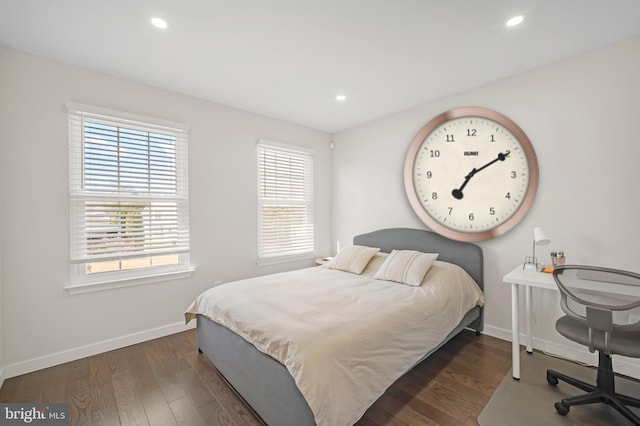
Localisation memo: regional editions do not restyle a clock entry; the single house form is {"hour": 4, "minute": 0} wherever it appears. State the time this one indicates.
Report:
{"hour": 7, "minute": 10}
